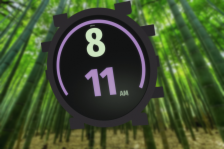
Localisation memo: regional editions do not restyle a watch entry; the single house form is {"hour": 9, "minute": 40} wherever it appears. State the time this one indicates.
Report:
{"hour": 8, "minute": 11}
